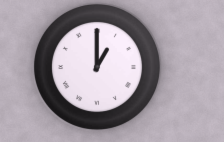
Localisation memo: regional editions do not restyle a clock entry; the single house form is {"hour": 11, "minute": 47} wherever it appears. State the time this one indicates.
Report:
{"hour": 1, "minute": 0}
